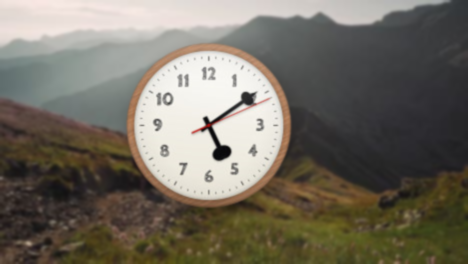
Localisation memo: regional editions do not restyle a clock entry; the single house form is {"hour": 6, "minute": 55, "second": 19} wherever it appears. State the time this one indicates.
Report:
{"hour": 5, "minute": 9, "second": 11}
